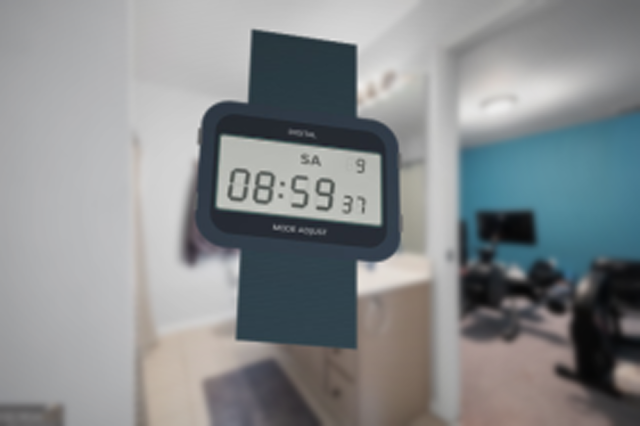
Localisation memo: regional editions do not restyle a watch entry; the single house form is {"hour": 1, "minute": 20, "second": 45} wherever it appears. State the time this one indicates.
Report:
{"hour": 8, "minute": 59, "second": 37}
